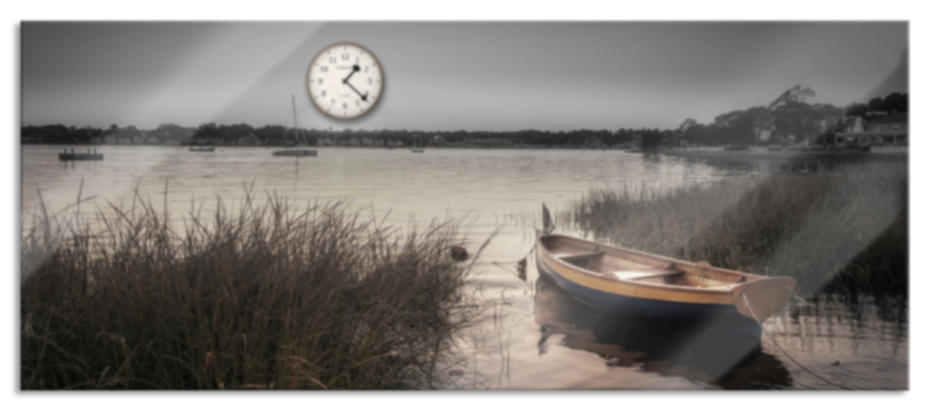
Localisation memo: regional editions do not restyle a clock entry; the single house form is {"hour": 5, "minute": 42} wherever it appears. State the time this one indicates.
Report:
{"hour": 1, "minute": 22}
